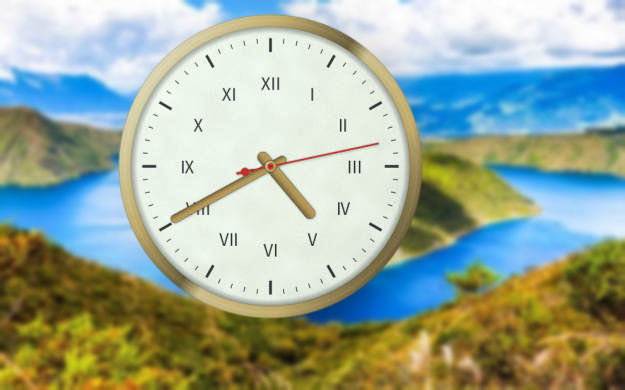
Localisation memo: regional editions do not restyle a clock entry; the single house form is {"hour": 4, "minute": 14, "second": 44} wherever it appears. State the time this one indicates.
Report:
{"hour": 4, "minute": 40, "second": 13}
